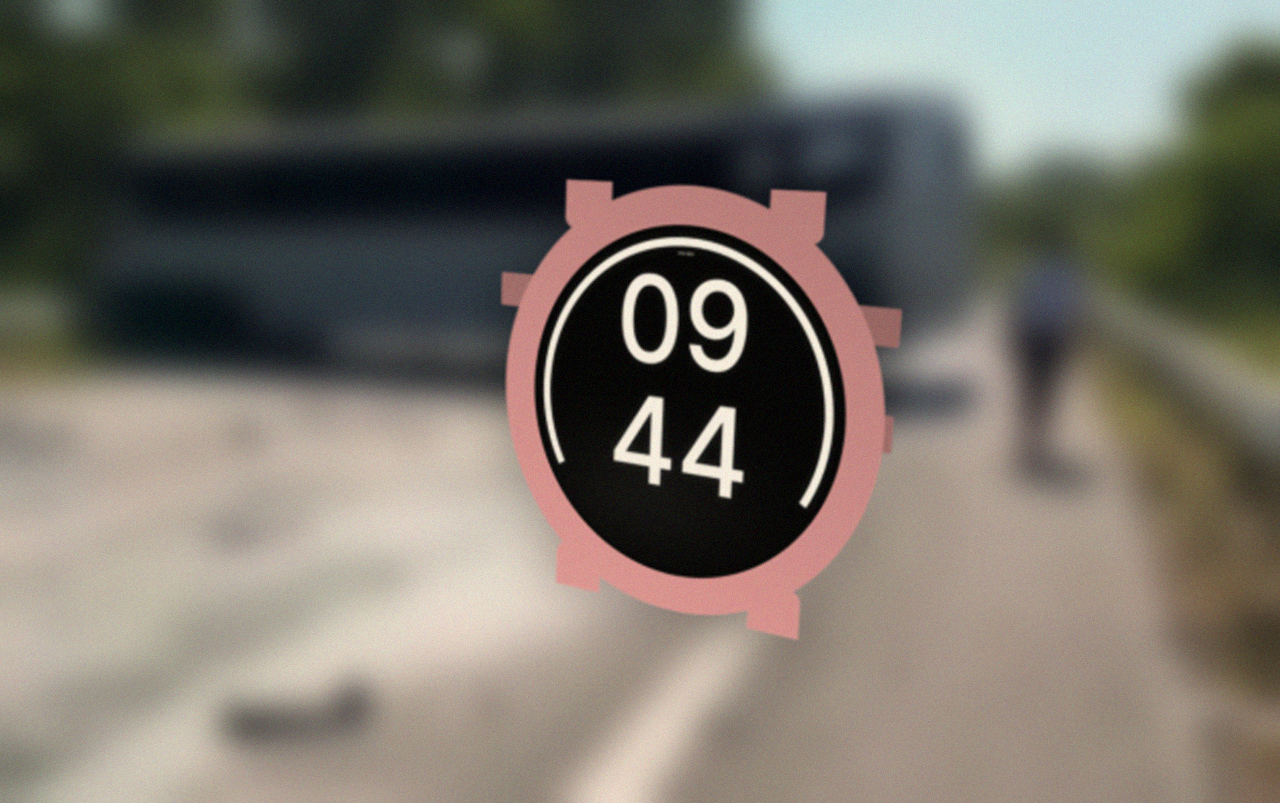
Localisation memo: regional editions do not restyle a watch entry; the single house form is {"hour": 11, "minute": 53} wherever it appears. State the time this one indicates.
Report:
{"hour": 9, "minute": 44}
